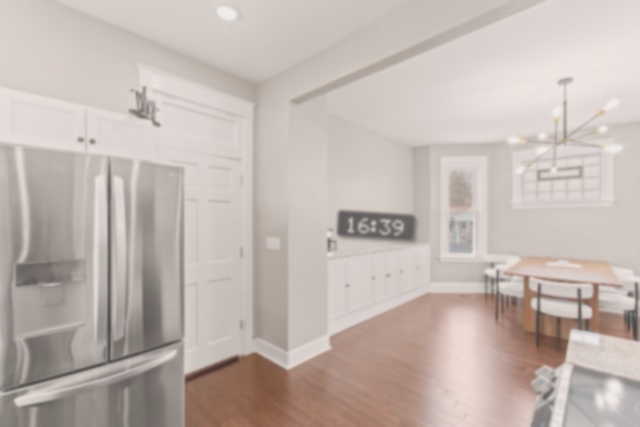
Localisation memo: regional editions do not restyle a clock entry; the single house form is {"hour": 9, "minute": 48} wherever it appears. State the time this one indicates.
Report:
{"hour": 16, "minute": 39}
